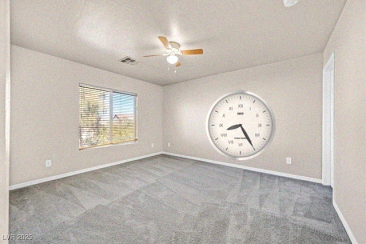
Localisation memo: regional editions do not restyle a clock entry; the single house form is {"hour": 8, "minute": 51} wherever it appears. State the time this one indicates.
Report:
{"hour": 8, "minute": 25}
